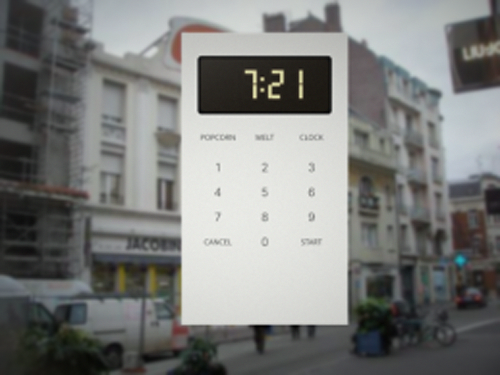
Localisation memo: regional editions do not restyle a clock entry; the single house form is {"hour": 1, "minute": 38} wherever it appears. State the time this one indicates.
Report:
{"hour": 7, "minute": 21}
